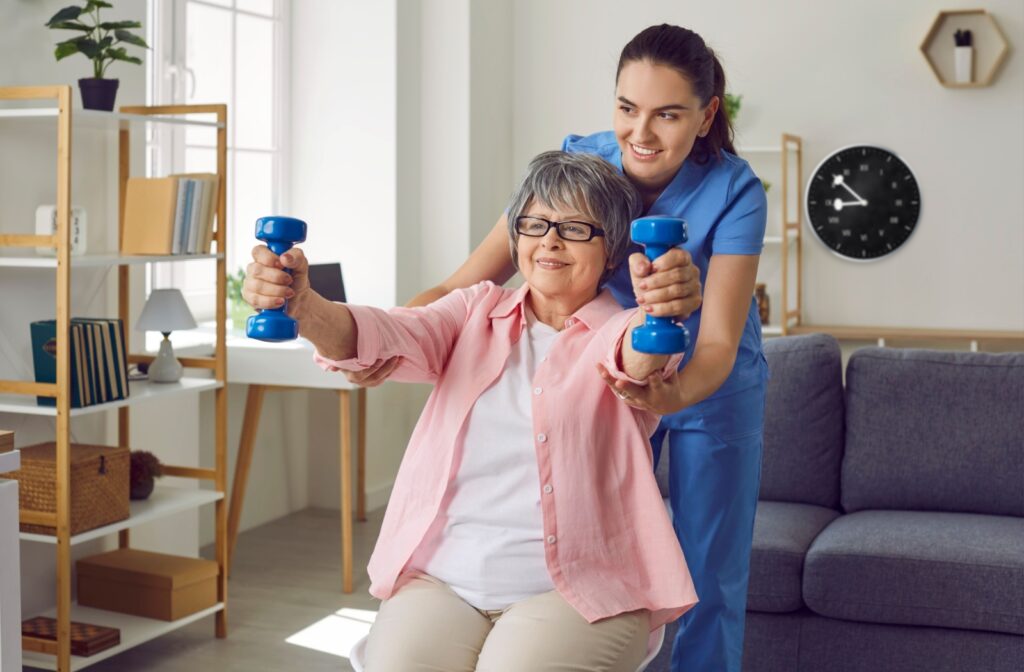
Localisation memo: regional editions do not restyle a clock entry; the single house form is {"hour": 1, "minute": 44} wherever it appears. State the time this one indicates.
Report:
{"hour": 8, "minute": 52}
